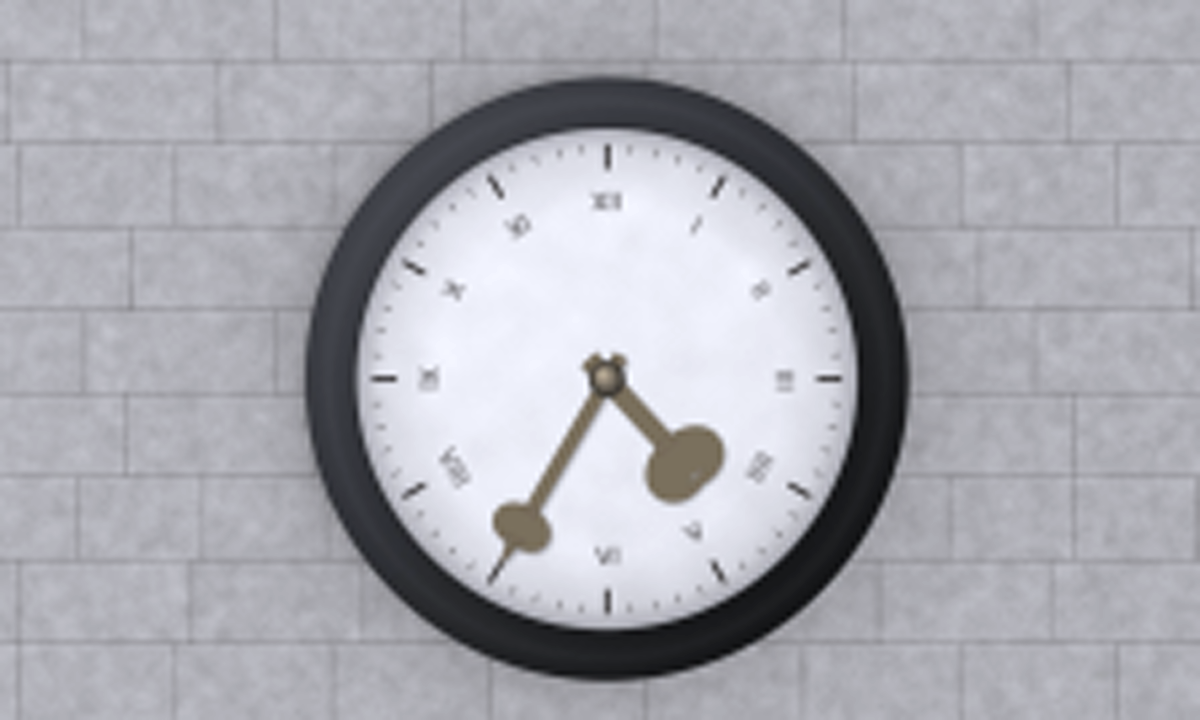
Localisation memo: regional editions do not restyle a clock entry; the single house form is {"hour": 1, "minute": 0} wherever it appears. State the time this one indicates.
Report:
{"hour": 4, "minute": 35}
